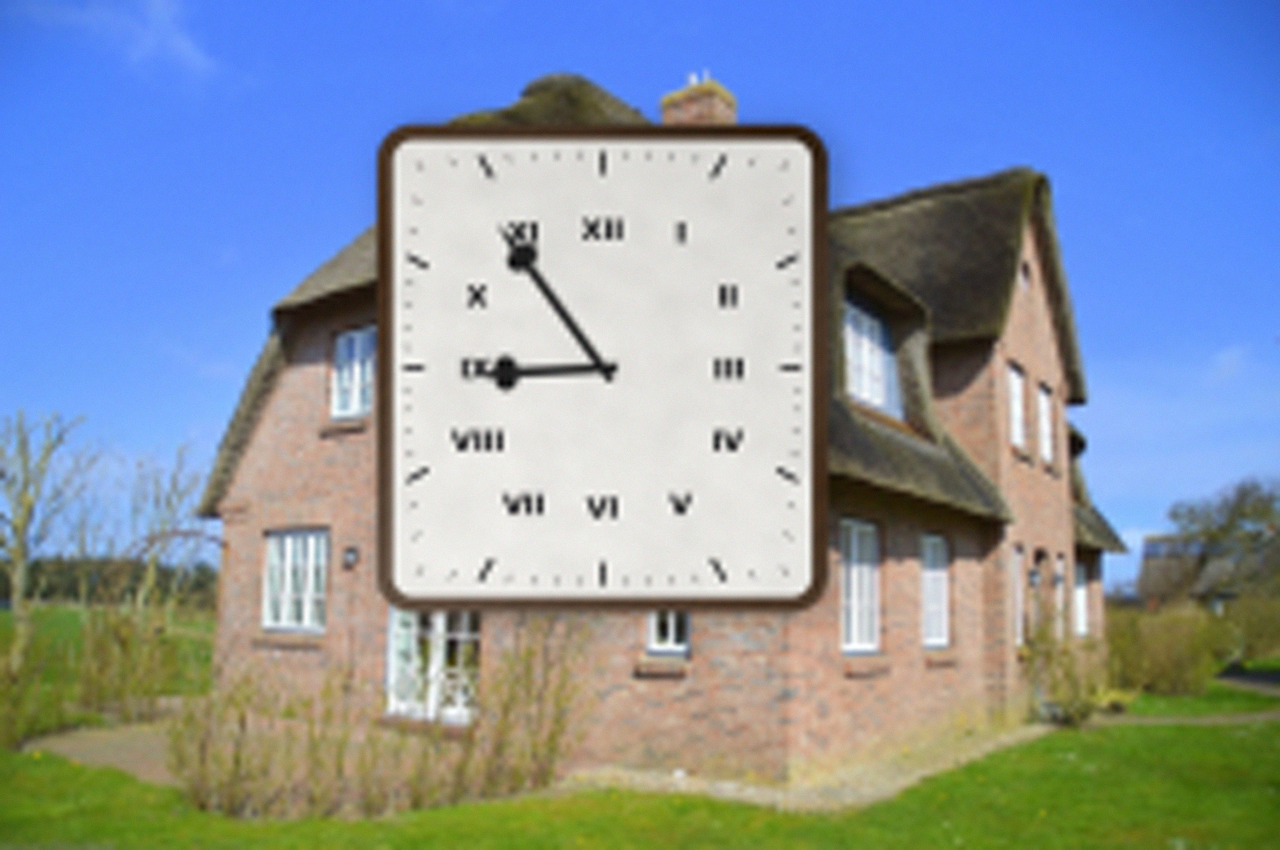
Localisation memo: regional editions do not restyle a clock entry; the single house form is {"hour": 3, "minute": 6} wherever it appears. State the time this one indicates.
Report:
{"hour": 8, "minute": 54}
